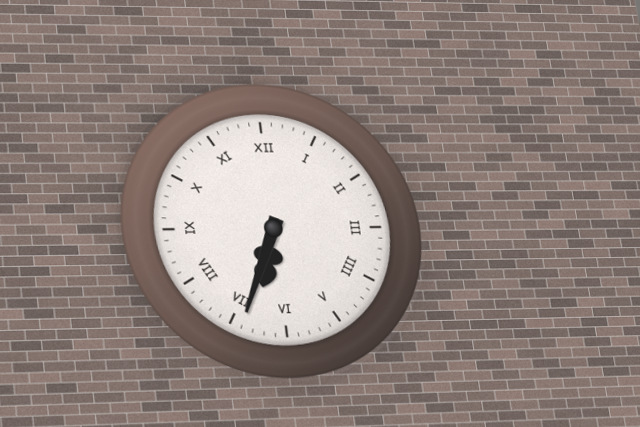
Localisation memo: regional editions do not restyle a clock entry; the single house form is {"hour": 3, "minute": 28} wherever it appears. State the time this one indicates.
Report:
{"hour": 6, "minute": 34}
